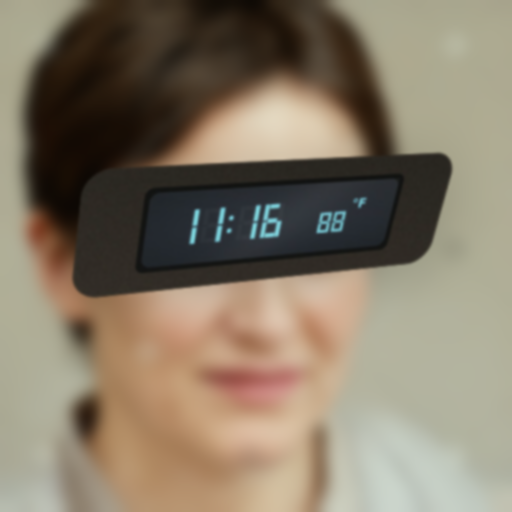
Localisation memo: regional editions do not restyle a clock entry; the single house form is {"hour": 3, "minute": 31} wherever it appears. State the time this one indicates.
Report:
{"hour": 11, "minute": 16}
